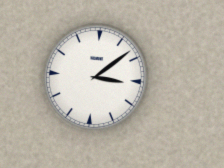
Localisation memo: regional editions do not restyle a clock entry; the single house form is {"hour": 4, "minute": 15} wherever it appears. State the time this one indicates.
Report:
{"hour": 3, "minute": 8}
